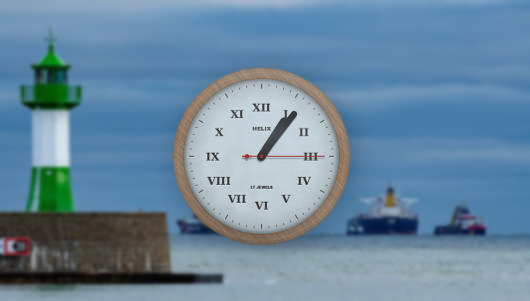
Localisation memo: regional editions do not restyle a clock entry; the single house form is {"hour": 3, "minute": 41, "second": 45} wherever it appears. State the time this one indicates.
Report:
{"hour": 1, "minute": 6, "second": 15}
